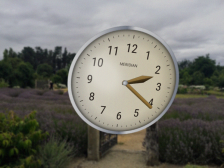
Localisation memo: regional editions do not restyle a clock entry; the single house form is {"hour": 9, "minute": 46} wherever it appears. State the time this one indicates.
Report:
{"hour": 2, "minute": 21}
